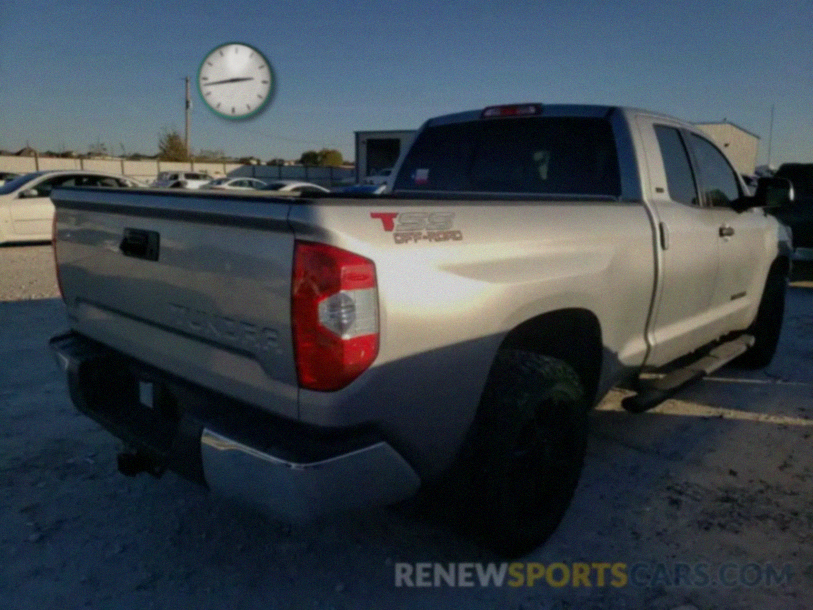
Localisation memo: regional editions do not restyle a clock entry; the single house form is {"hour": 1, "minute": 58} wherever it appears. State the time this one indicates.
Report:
{"hour": 2, "minute": 43}
